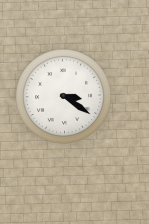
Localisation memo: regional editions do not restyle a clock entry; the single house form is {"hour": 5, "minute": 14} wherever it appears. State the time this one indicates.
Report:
{"hour": 3, "minute": 21}
